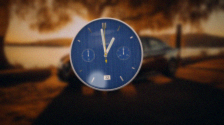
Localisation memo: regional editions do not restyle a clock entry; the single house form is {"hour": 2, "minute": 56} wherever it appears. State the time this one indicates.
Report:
{"hour": 12, "minute": 59}
